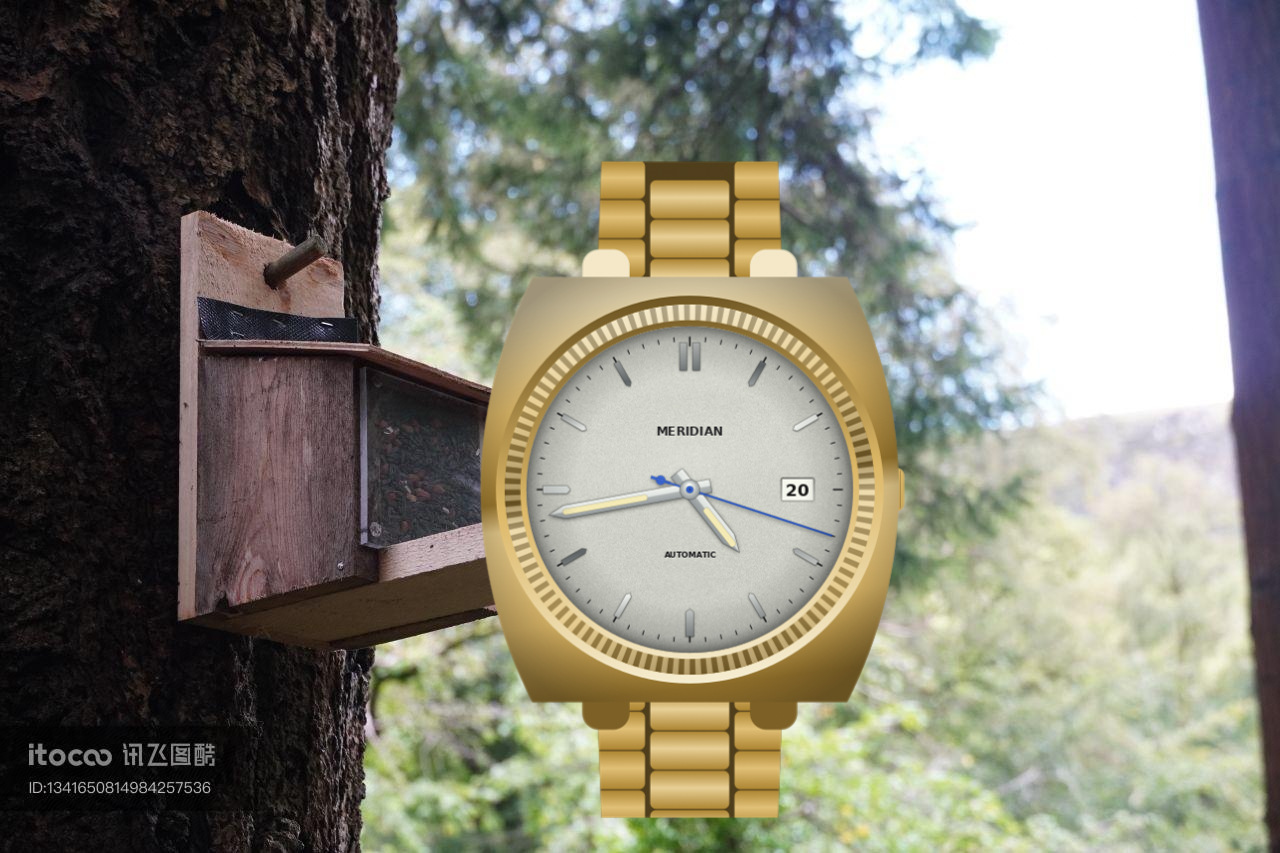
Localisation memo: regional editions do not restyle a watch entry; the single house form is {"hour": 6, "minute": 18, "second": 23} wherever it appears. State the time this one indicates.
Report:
{"hour": 4, "minute": 43, "second": 18}
